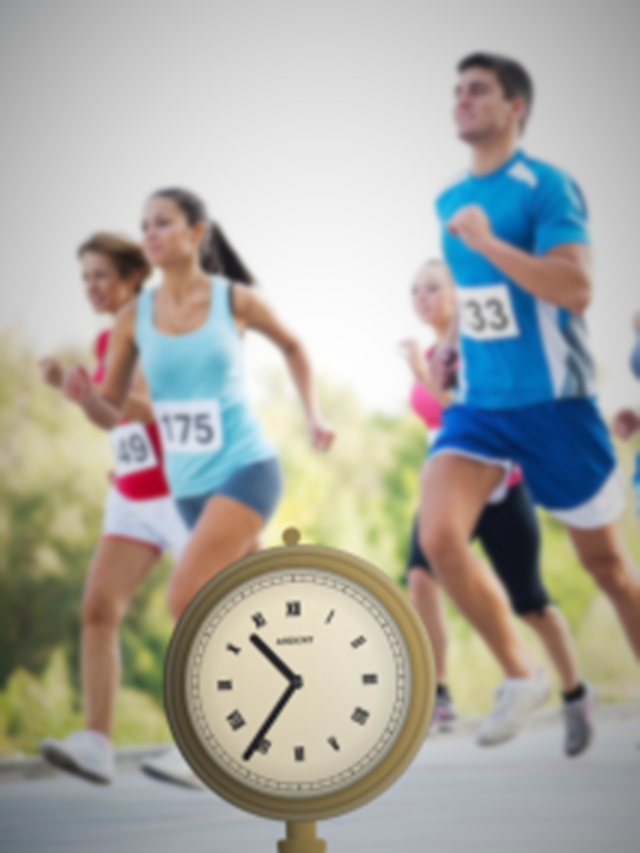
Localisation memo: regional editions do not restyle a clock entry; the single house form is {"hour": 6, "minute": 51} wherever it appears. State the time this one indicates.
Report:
{"hour": 10, "minute": 36}
